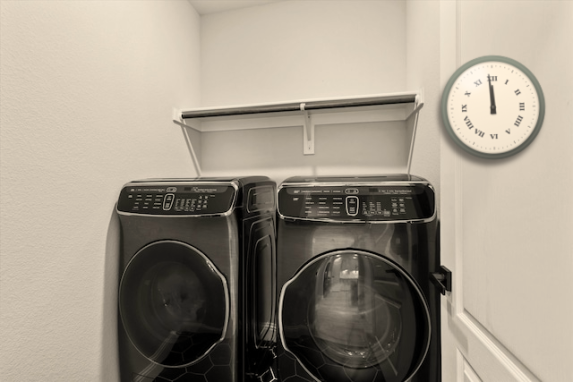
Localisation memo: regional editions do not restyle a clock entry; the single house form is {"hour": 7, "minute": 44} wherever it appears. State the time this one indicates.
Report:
{"hour": 11, "minute": 59}
